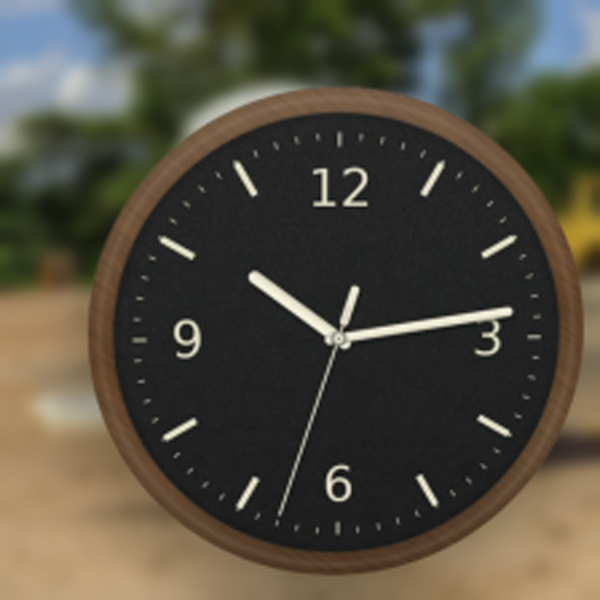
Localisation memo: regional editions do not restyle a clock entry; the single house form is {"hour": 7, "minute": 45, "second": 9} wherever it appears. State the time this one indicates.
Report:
{"hour": 10, "minute": 13, "second": 33}
